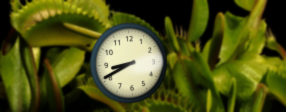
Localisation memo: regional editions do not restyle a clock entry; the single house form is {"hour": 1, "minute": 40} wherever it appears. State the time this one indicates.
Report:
{"hour": 8, "minute": 41}
